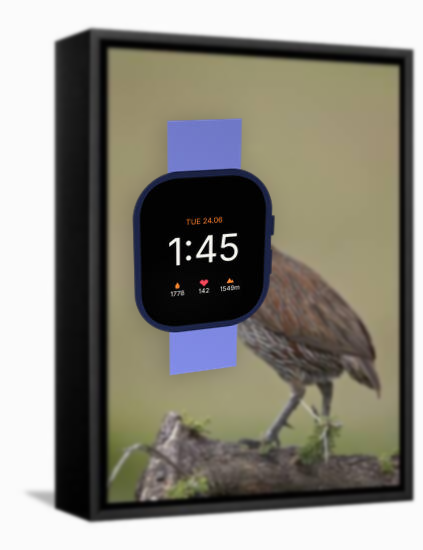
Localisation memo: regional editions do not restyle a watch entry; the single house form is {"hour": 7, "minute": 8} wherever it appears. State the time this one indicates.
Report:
{"hour": 1, "minute": 45}
